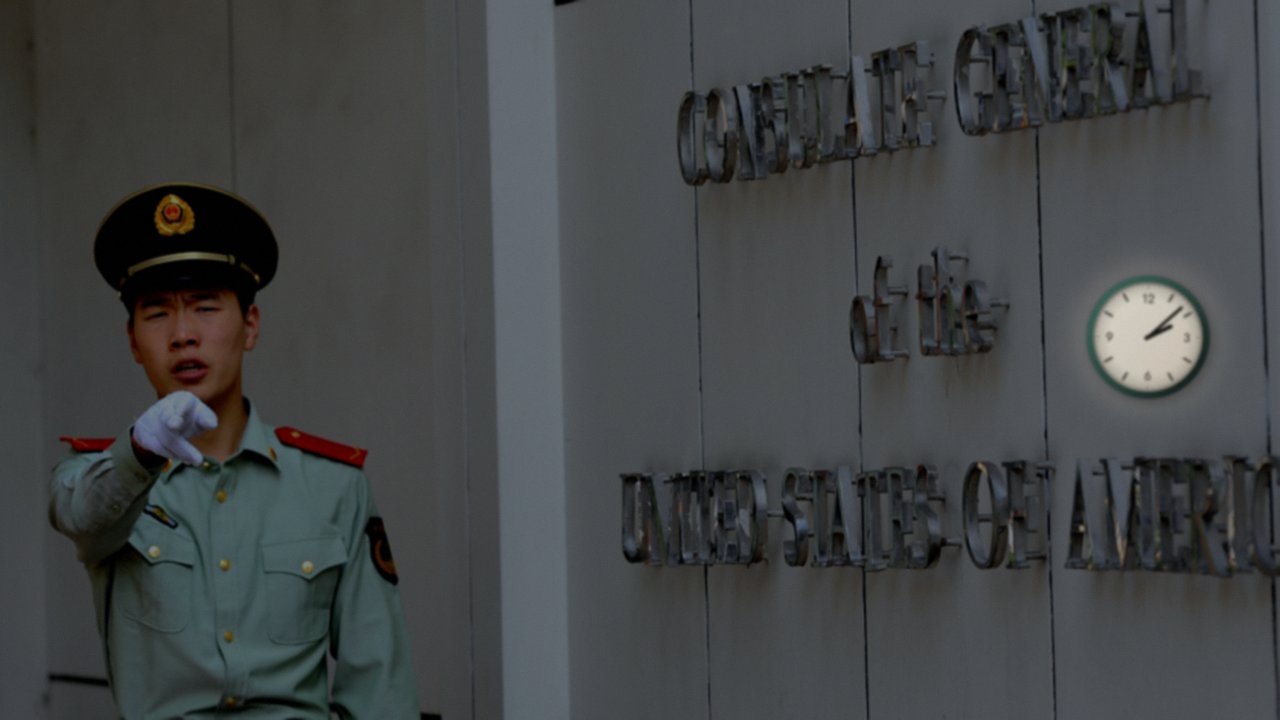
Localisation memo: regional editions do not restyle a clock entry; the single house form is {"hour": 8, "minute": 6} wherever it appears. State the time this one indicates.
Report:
{"hour": 2, "minute": 8}
